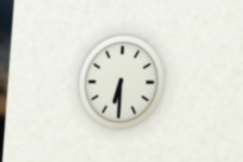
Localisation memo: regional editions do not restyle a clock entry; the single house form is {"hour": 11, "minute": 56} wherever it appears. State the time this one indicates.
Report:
{"hour": 6, "minute": 30}
